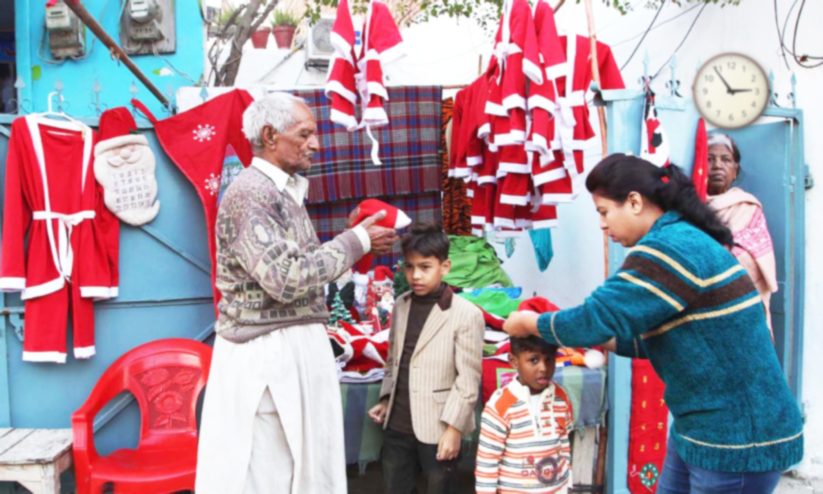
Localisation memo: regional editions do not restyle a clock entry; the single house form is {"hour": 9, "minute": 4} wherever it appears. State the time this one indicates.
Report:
{"hour": 2, "minute": 54}
